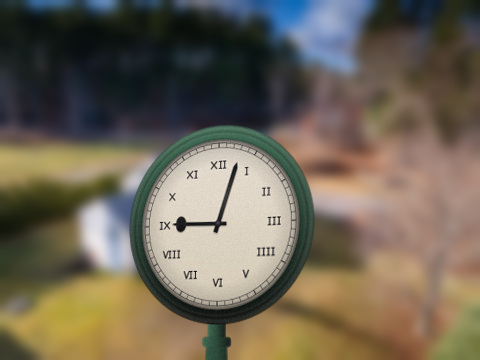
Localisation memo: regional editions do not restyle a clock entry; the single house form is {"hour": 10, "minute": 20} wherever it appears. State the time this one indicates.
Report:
{"hour": 9, "minute": 3}
